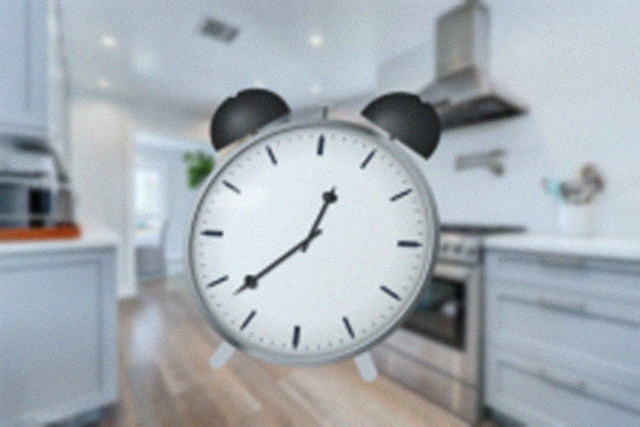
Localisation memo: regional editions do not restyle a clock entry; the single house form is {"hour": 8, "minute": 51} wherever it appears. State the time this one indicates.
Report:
{"hour": 12, "minute": 38}
